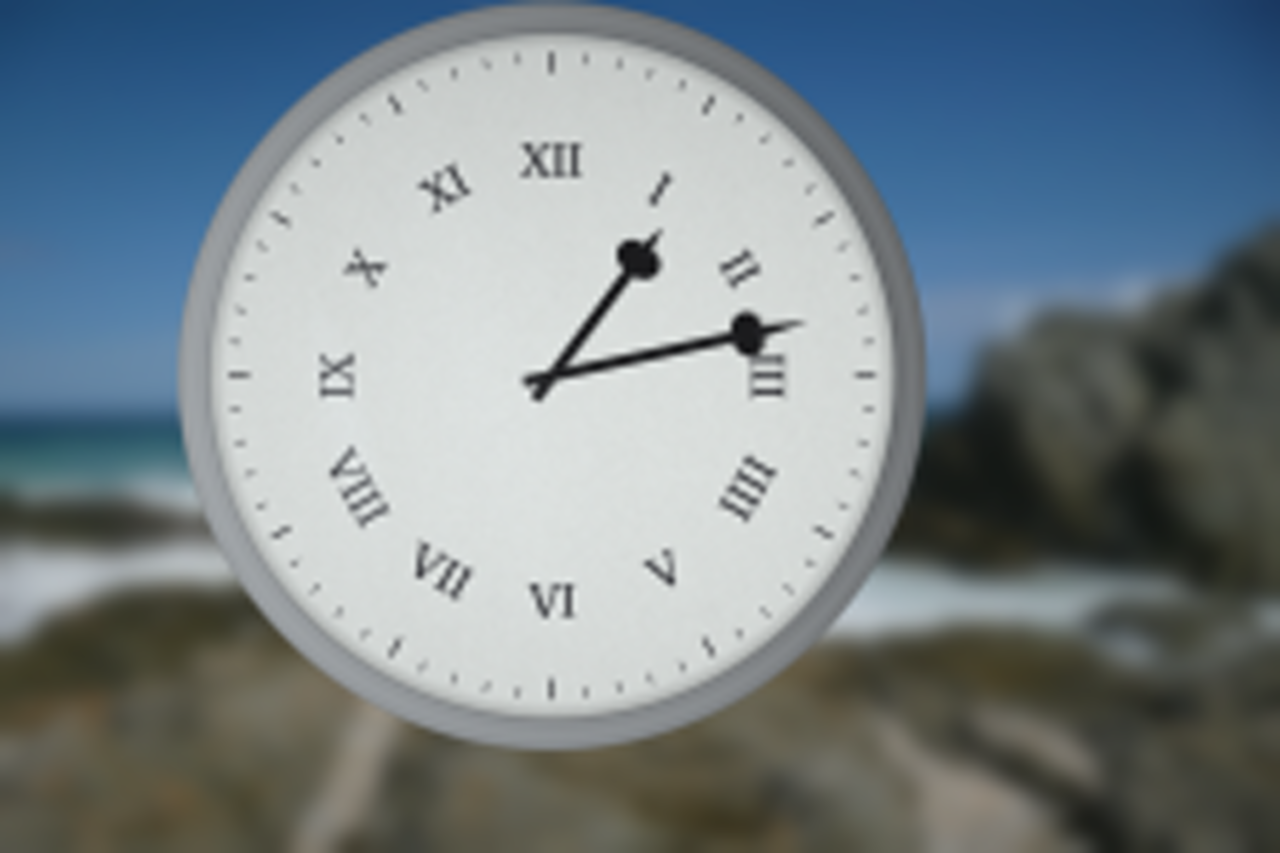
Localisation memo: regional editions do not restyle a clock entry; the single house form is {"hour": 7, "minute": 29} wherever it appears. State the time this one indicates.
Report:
{"hour": 1, "minute": 13}
